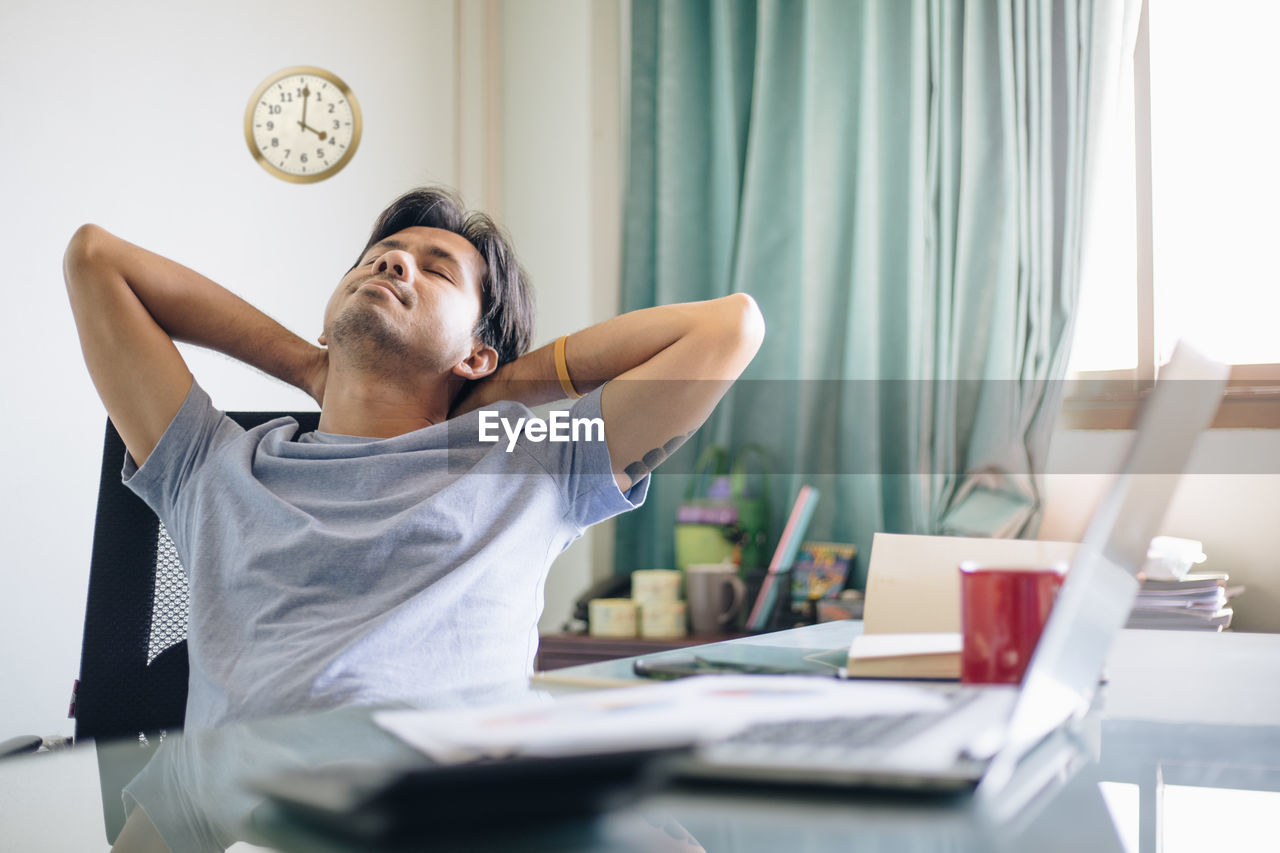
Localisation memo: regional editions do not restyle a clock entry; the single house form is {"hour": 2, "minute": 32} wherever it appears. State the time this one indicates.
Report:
{"hour": 4, "minute": 1}
